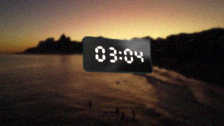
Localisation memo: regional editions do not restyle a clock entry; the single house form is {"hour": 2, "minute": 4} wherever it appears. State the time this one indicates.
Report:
{"hour": 3, "minute": 4}
